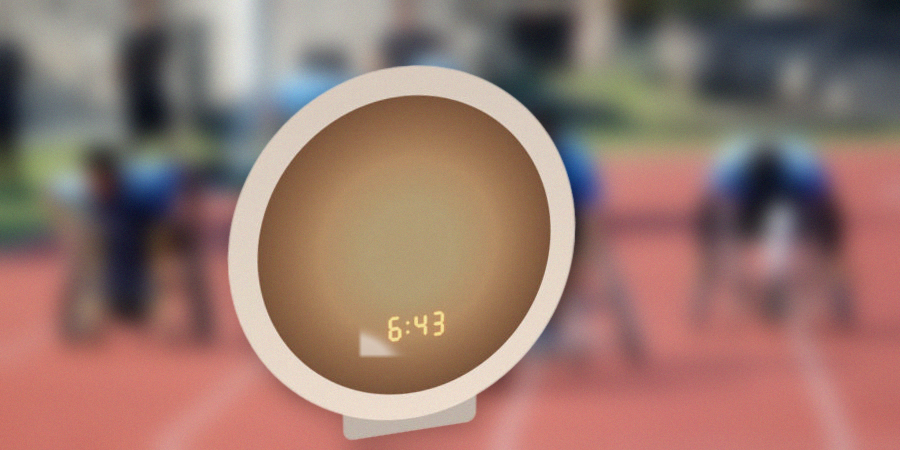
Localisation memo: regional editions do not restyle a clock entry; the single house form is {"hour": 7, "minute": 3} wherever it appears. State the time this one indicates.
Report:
{"hour": 6, "minute": 43}
